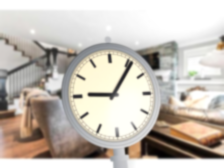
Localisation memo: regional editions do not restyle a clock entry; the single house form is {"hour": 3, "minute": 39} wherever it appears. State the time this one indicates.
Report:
{"hour": 9, "minute": 6}
